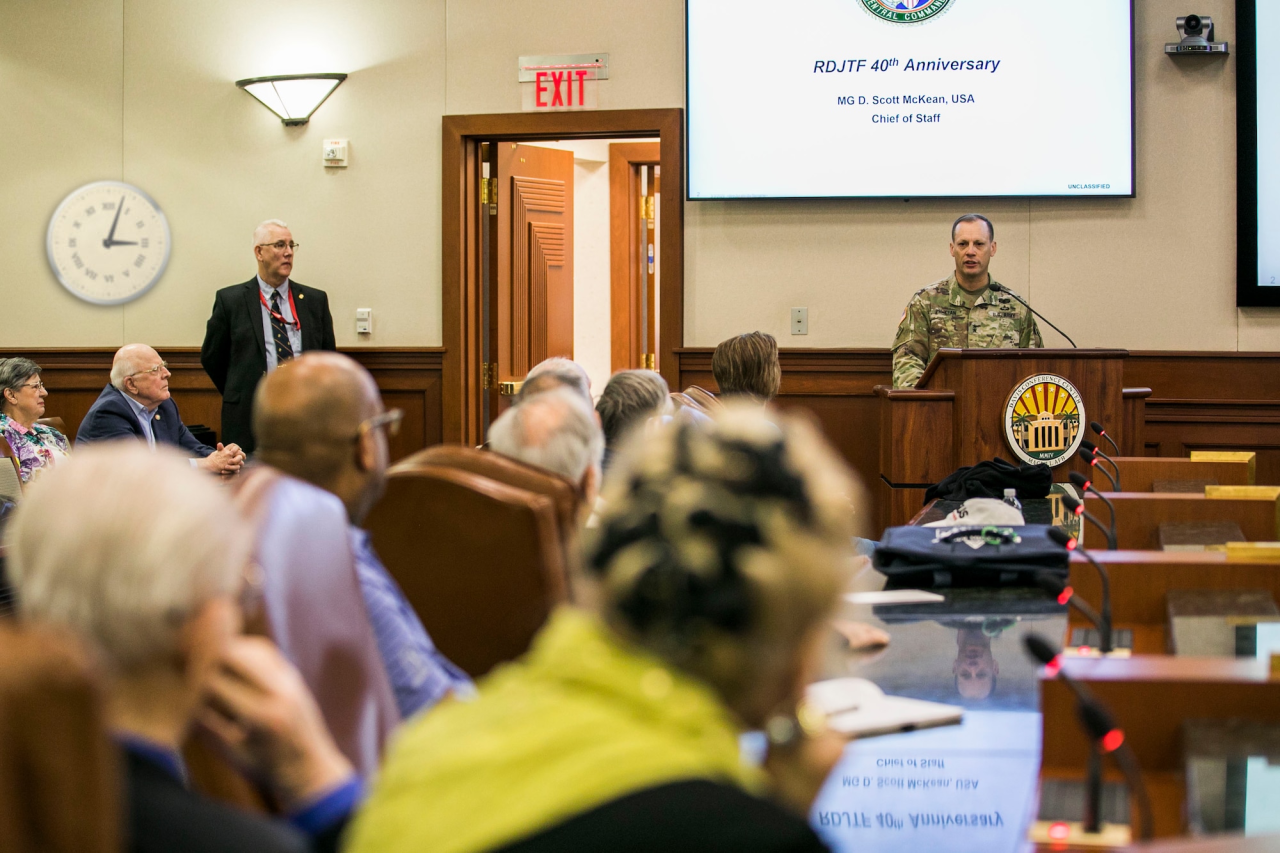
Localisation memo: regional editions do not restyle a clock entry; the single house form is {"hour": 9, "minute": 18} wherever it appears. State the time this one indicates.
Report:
{"hour": 3, "minute": 3}
